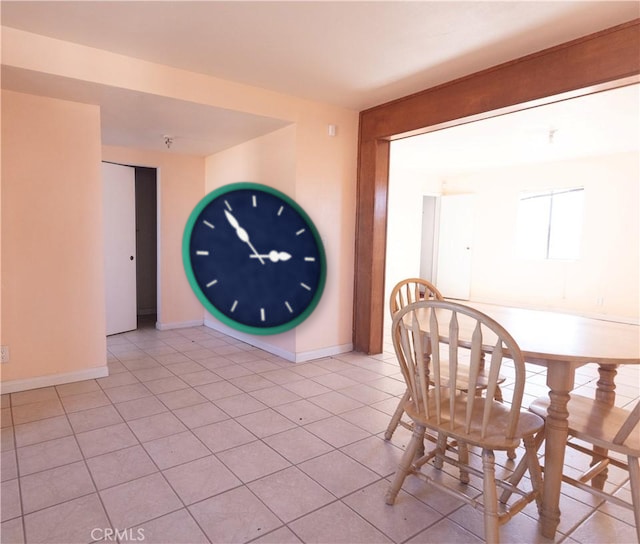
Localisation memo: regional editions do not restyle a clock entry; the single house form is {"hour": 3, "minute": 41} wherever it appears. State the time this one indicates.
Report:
{"hour": 2, "minute": 54}
